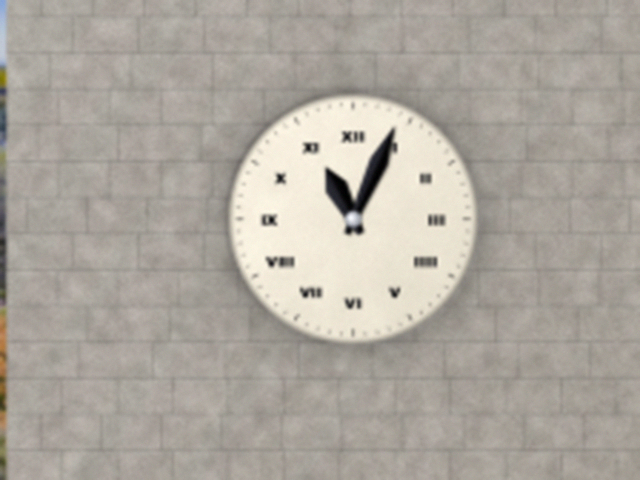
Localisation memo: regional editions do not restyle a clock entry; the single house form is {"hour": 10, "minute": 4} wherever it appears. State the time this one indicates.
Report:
{"hour": 11, "minute": 4}
